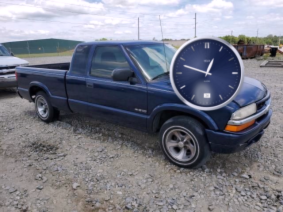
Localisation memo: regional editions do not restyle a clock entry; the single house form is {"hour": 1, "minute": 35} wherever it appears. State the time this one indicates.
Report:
{"hour": 12, "minute": 48}
